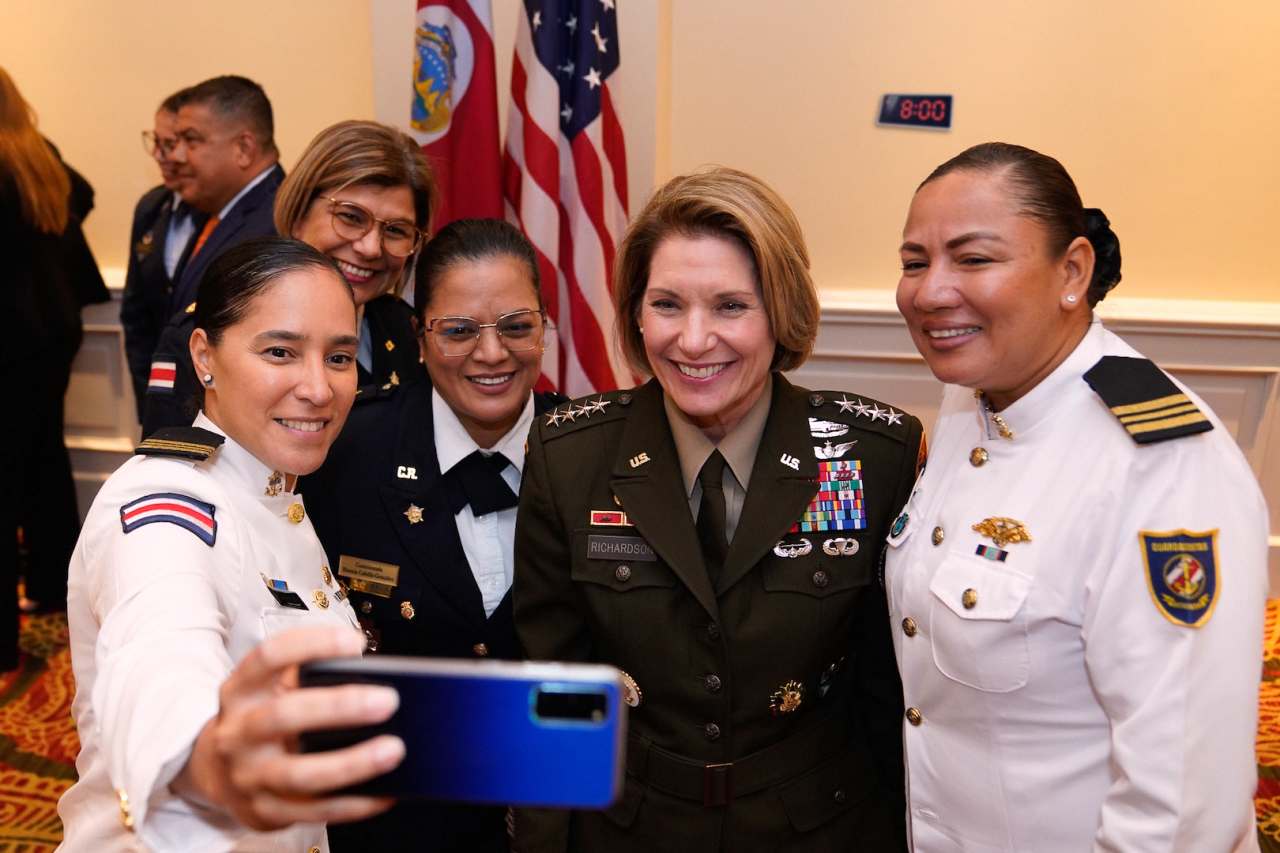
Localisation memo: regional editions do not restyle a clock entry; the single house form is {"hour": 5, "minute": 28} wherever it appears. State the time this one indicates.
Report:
{"hour": 8, "minute": 0}
